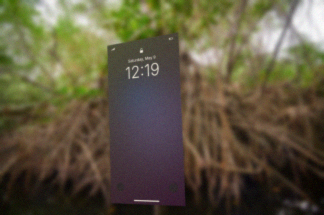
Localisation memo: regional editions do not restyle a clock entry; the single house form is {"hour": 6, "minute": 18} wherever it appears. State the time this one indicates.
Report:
{"hour": 12, "minute": 19}
